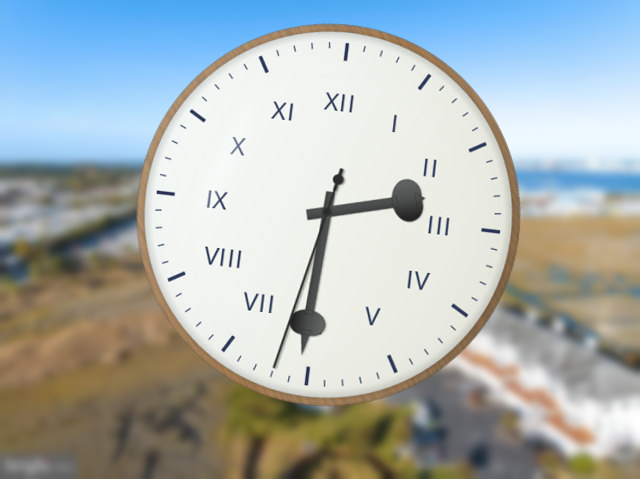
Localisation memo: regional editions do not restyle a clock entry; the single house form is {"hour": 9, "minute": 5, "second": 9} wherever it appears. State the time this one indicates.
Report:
{"hour": 2, "minute": 30, "second": 32}
